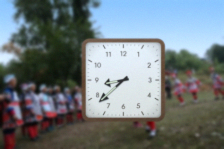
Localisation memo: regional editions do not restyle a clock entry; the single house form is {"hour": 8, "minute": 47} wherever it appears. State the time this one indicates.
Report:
{"hour": 8, "minute": 38}
